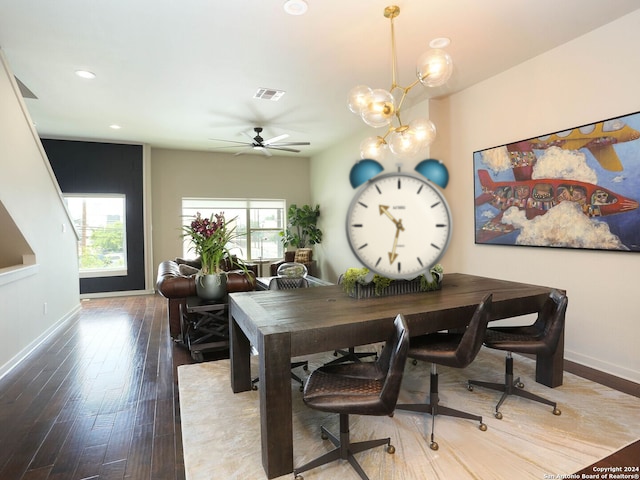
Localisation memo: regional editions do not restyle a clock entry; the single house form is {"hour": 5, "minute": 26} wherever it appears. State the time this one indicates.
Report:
{"hour": 10, "minute": 32}
